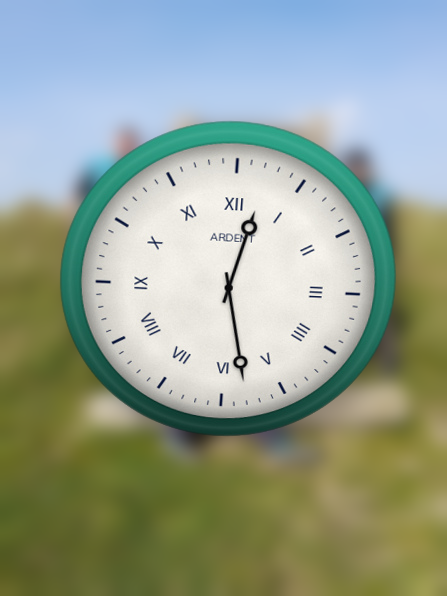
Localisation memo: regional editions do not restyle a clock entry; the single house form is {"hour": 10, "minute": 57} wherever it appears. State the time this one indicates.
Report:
{"hour": 12, "minute": 28}
